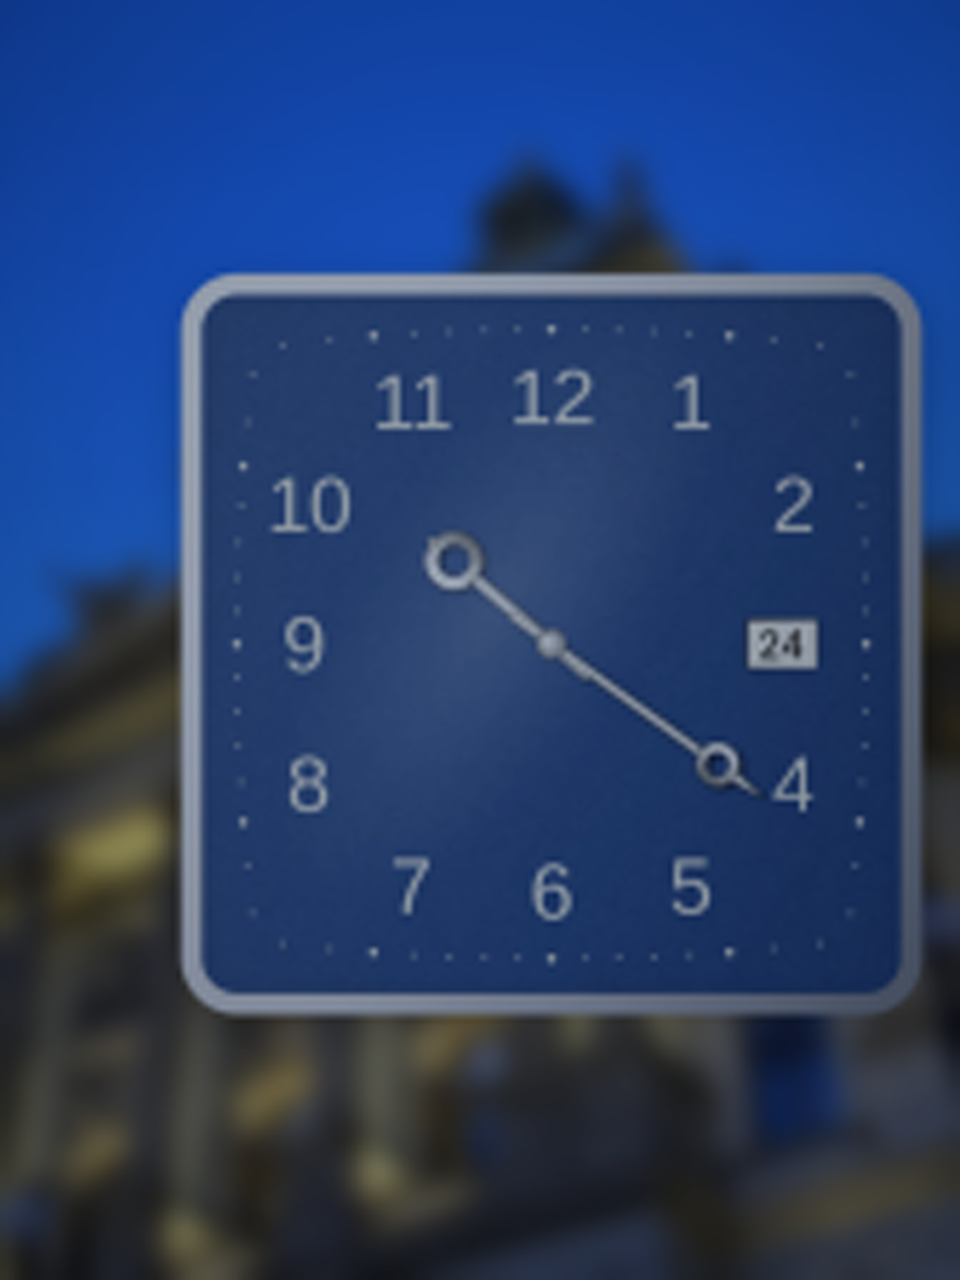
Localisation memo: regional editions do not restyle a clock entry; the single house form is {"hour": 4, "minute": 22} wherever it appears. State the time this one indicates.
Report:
{"hour": 10, "minute": 21}
